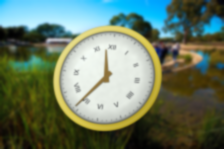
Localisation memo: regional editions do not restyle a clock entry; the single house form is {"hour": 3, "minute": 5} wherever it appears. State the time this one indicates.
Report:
{"hour": 11, "minute": 36}
